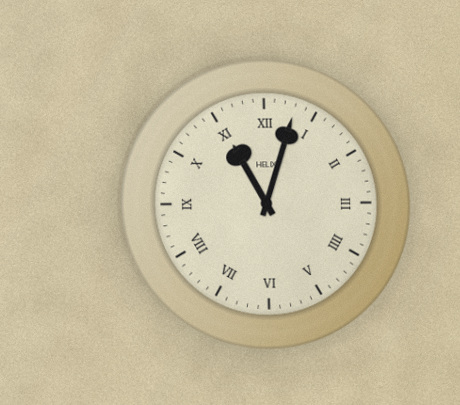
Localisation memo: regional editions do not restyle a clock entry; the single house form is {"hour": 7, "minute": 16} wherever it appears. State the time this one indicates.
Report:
{"hour": 11, "minute": 3}
